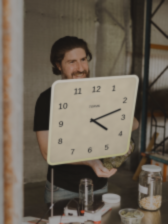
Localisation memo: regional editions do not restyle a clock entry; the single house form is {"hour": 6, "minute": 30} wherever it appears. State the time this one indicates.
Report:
{"hour": 4, "minute": 12}
